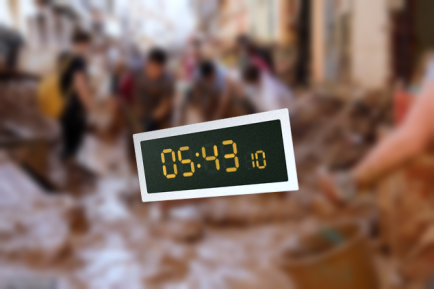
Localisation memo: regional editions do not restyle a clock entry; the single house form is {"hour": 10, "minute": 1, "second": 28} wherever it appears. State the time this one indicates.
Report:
{"hour": 5, "minute": 43, "second": 10}
